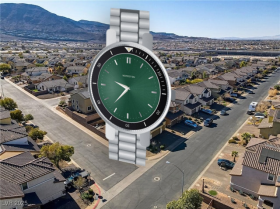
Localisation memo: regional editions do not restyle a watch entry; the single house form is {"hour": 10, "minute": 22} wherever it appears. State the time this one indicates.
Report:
{"hour": 9, "minute": 37}
